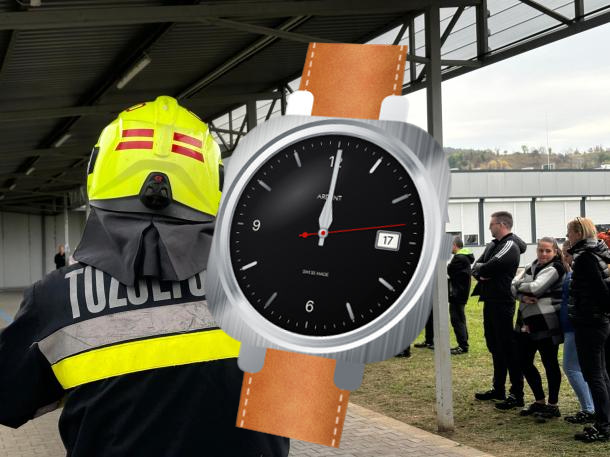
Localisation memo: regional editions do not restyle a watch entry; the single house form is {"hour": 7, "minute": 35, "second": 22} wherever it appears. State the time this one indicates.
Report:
{"hour": 12, "minute": 0, "second": 13}
